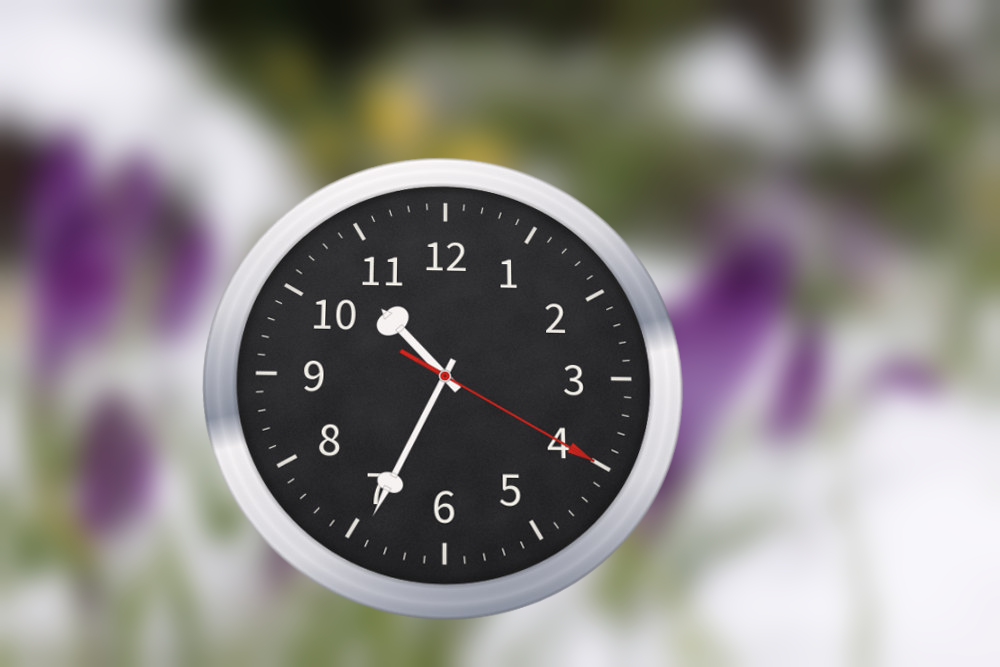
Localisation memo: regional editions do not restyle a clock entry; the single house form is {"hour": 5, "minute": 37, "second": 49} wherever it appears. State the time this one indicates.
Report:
{"hour": 10, "minute": 34, "second": 20}
